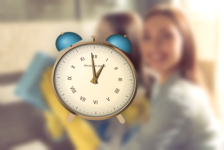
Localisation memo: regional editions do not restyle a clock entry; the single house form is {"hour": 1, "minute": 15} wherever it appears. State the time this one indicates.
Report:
{"hour": 12, "minute": 59}
